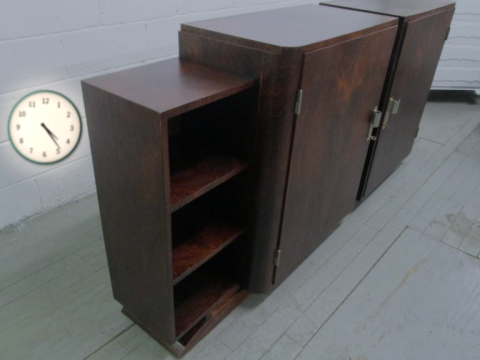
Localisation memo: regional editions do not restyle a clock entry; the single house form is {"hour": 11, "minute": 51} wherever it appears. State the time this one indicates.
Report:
{"hour": 4, "minute": 24}
